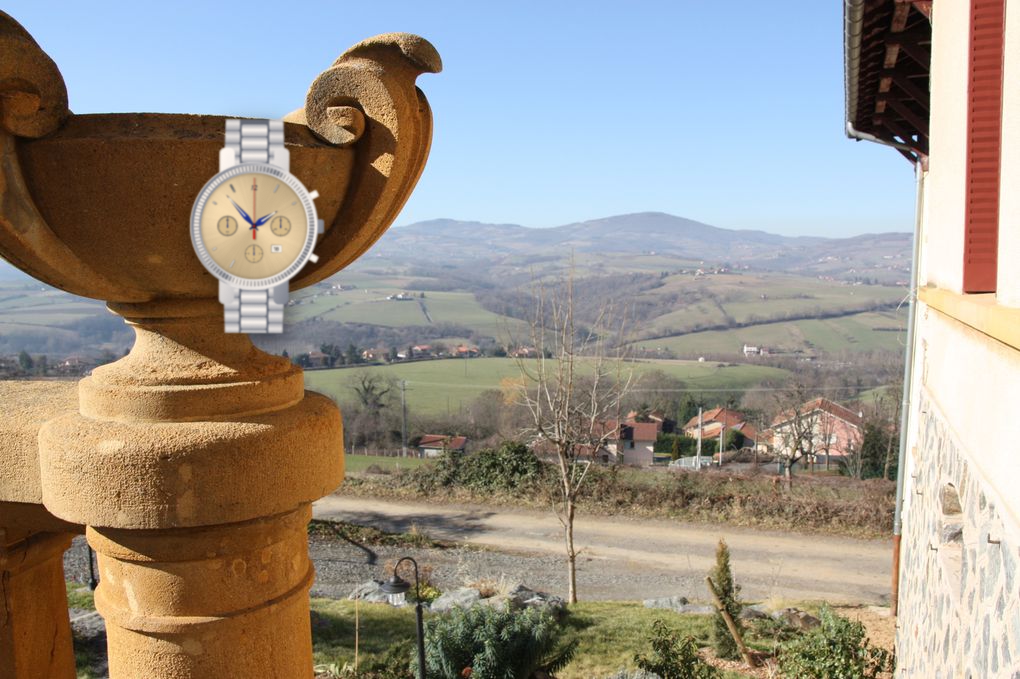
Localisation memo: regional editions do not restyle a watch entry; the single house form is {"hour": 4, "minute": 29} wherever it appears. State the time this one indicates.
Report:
{"hour": 1, "minute": 53}
